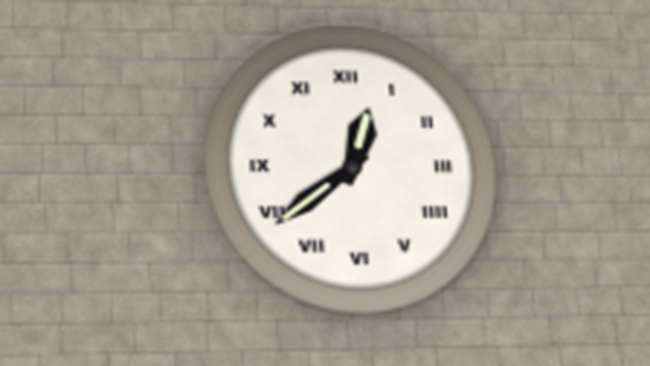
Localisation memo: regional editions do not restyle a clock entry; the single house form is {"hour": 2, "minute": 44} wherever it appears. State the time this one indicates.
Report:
{"hour": 12, "minute": 39}
